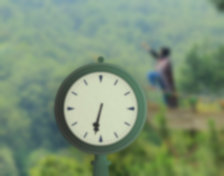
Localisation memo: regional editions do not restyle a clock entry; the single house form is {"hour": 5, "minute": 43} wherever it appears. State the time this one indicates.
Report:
{"hour": 6, "minute": 32}
